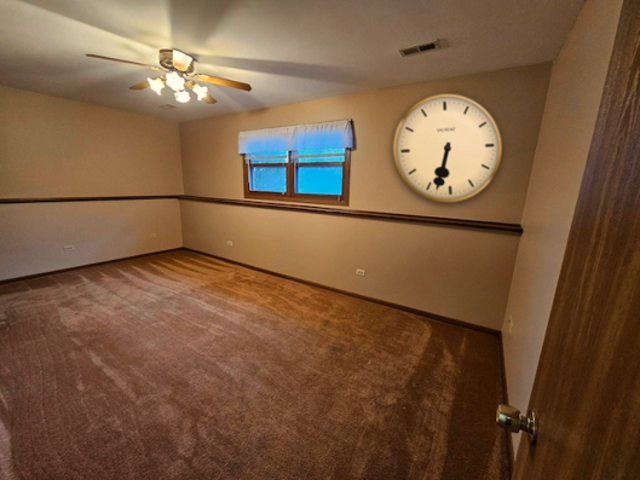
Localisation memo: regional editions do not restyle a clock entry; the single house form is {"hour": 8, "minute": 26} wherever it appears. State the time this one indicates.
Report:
{"hour": 6, "minute": 33}
